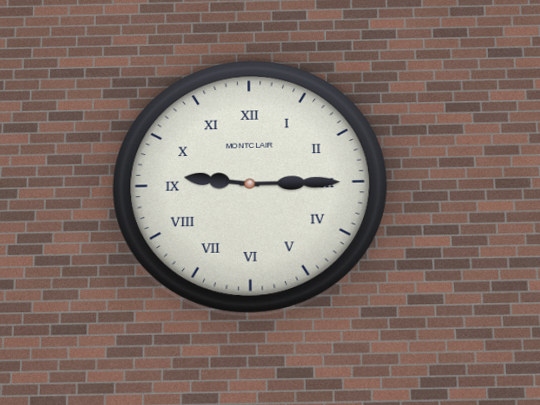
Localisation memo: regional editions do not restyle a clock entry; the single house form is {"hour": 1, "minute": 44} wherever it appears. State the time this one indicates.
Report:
{"hour": 9, "minute": 15}
